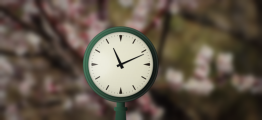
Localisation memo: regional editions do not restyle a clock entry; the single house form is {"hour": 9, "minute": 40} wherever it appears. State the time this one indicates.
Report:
{"hour": 11, "minute": 11}
